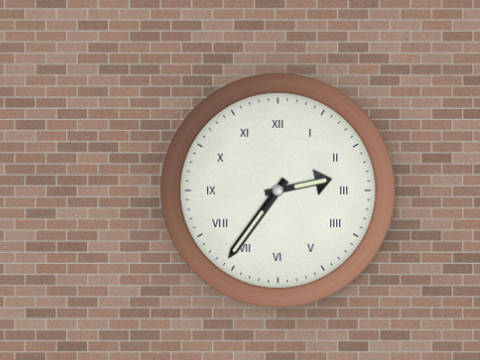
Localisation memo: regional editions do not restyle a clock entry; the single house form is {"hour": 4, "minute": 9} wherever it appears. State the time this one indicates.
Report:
{"hour": 2, "minute": 36}
